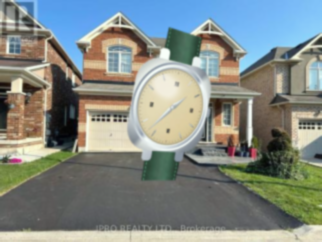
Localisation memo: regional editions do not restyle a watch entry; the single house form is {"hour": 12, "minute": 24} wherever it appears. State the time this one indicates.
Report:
{"hour": 1, "minute": 37}
